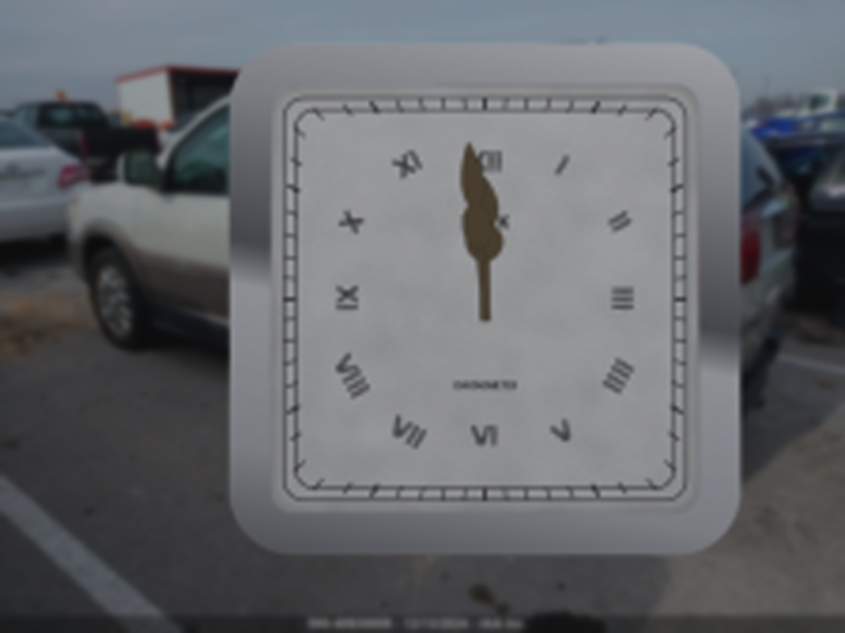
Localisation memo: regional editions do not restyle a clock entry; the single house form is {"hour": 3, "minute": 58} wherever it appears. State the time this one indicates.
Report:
{"hour": 11, "minute": 59}
